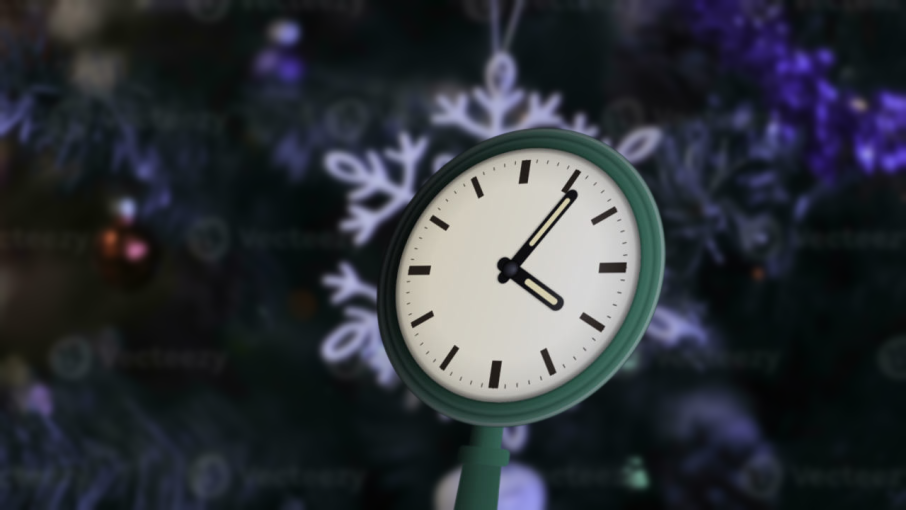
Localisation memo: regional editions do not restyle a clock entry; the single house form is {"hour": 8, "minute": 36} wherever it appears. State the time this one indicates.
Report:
{"hour": 4, "minute": 6}
